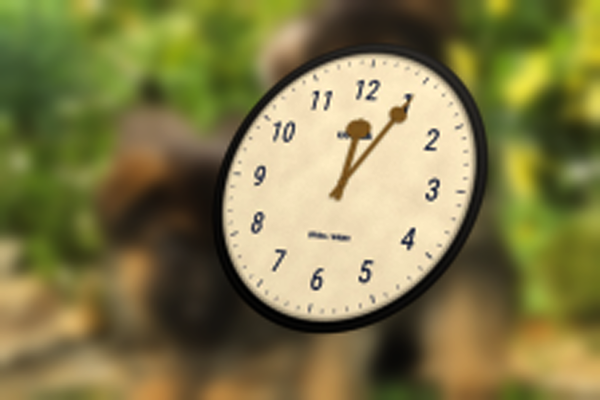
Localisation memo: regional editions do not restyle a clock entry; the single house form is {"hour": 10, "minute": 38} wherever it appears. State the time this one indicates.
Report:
{"hour": 12, "minute": 5}
